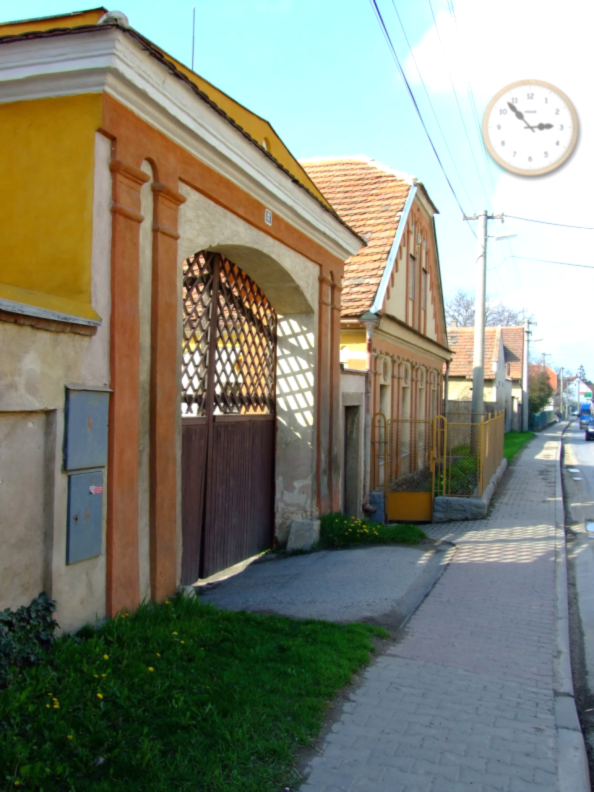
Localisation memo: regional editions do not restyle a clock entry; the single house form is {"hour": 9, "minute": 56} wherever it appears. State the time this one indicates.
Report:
{"hour": 2, "minute": 53}
